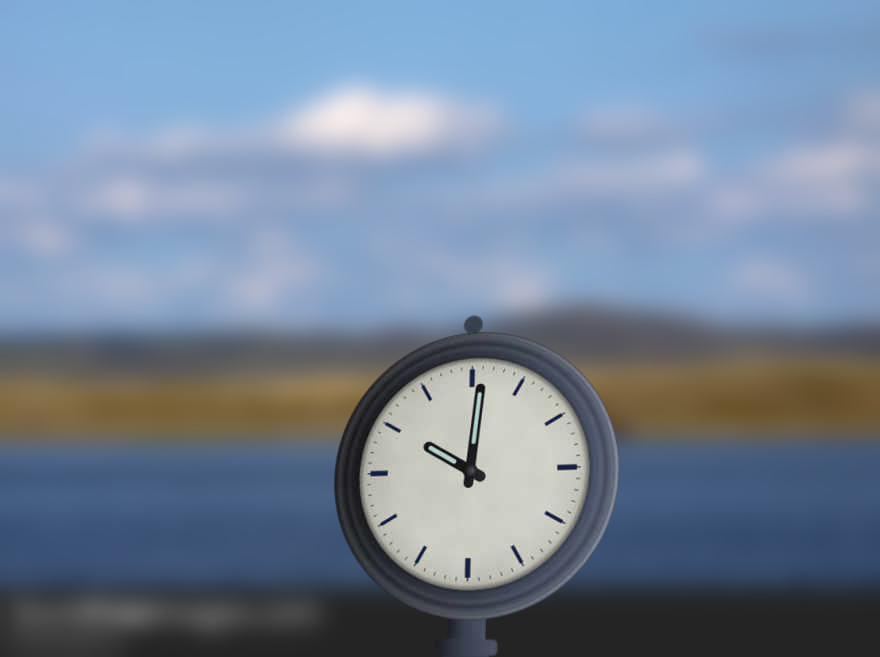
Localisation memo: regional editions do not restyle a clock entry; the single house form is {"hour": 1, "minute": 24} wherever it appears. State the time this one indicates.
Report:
{"hour": 10, "minute": 1}
